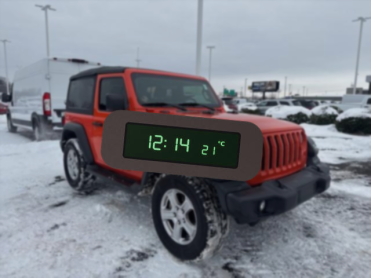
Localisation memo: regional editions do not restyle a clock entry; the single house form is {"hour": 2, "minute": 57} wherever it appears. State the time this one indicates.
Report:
{"hour": 12, "minute": 14}
